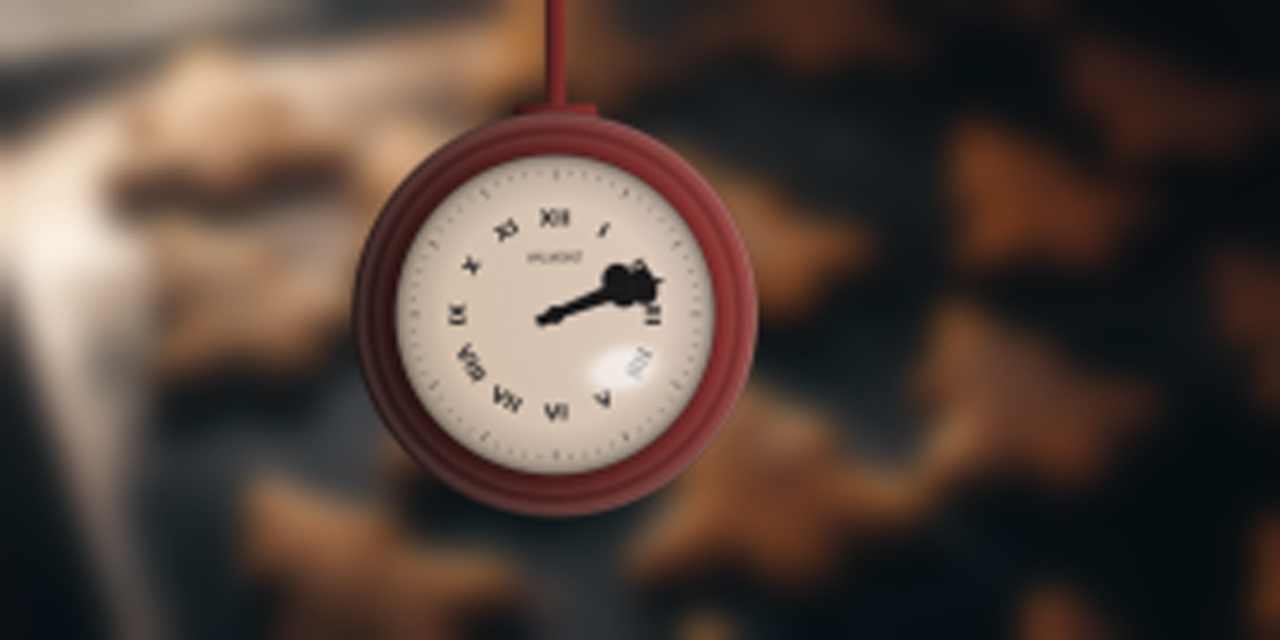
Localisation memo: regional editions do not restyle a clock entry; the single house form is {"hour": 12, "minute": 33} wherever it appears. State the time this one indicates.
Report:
{"hour": 2, "minute": 12}
